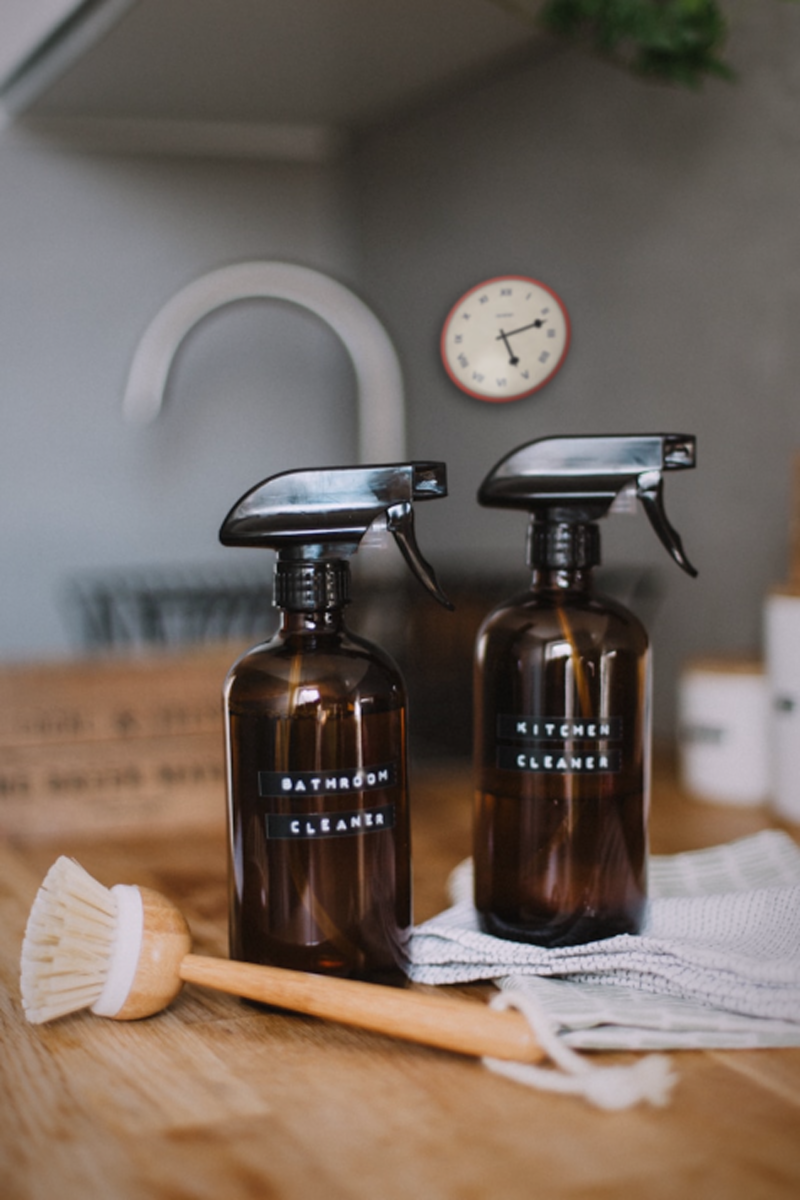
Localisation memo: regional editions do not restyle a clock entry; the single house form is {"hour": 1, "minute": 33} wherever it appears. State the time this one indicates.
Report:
{"hour": 5, "minute": 12}
